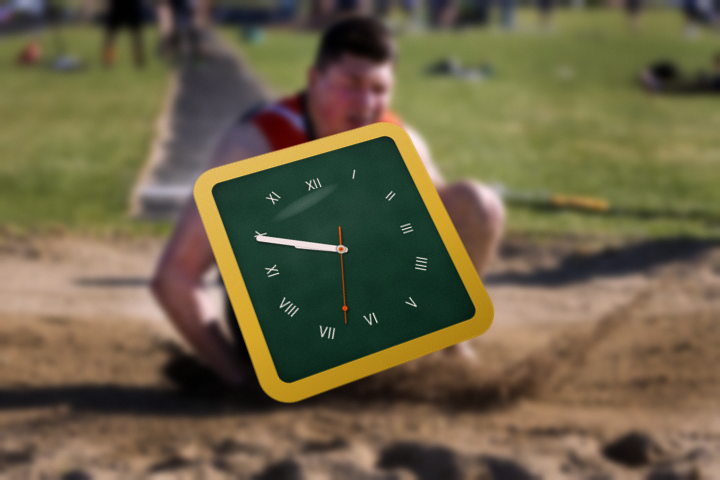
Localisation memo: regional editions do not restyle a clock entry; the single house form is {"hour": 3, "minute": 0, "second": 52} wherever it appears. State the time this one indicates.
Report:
{"hour": 9, "minute": 49, "second": 33}
